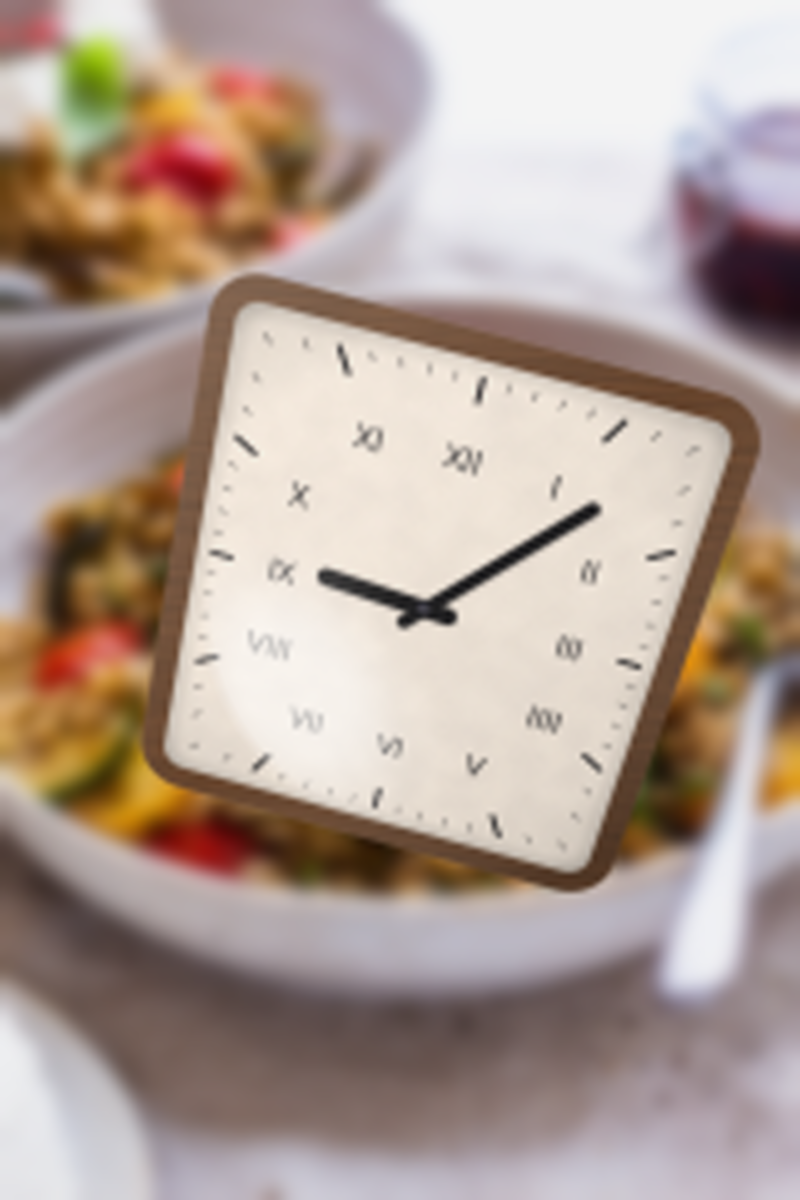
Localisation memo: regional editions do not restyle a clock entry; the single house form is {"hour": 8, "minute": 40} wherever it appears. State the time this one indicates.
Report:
{"hour": 9, "minute": 7}
